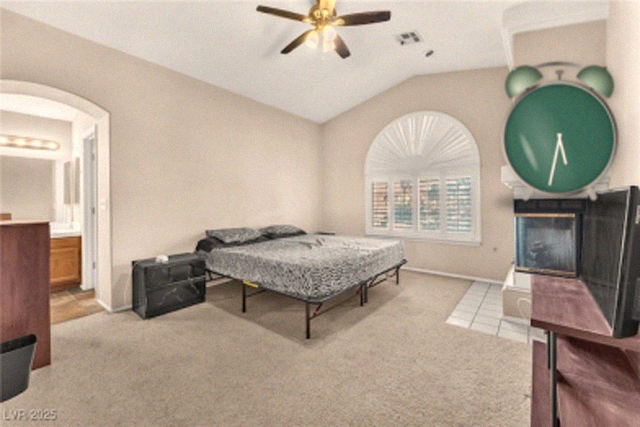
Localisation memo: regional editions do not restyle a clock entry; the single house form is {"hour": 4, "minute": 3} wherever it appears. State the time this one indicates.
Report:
{"hour": 5, "minute": 32}
